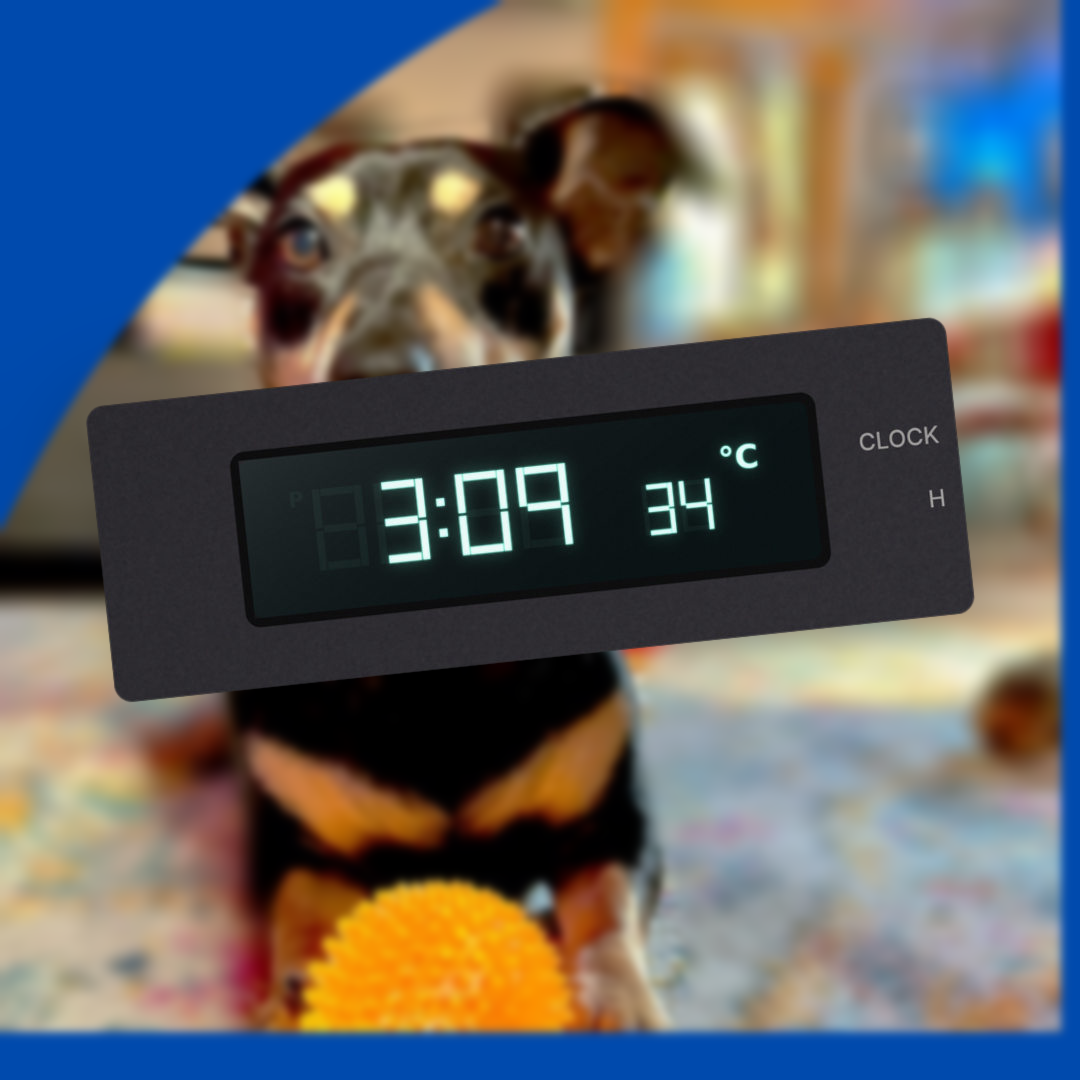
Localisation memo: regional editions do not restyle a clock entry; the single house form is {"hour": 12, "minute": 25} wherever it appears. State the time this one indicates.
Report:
{"hour": 3, "minute": 9}
